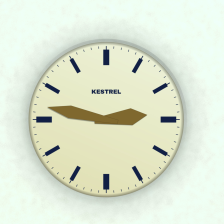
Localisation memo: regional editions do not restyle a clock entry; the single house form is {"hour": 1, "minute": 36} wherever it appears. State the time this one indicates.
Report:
{"hour": 2, "minute": 47}
